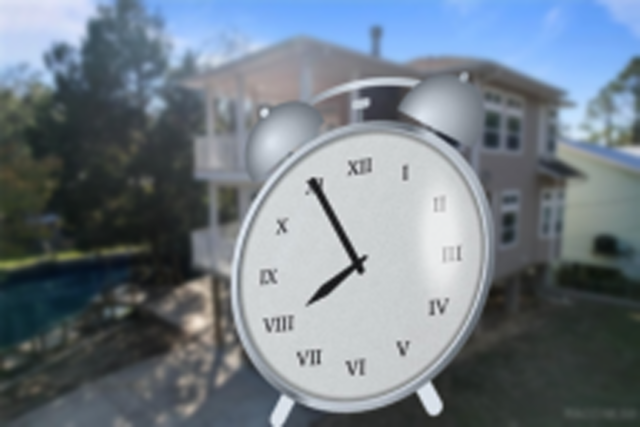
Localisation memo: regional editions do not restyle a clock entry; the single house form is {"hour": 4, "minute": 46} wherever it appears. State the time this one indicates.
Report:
{"hour": 7, "minute": 55}
